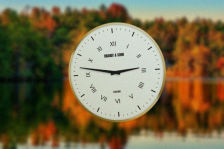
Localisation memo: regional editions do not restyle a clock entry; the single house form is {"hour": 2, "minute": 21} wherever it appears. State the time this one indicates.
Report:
{"hour": 2, "minute": 47}
